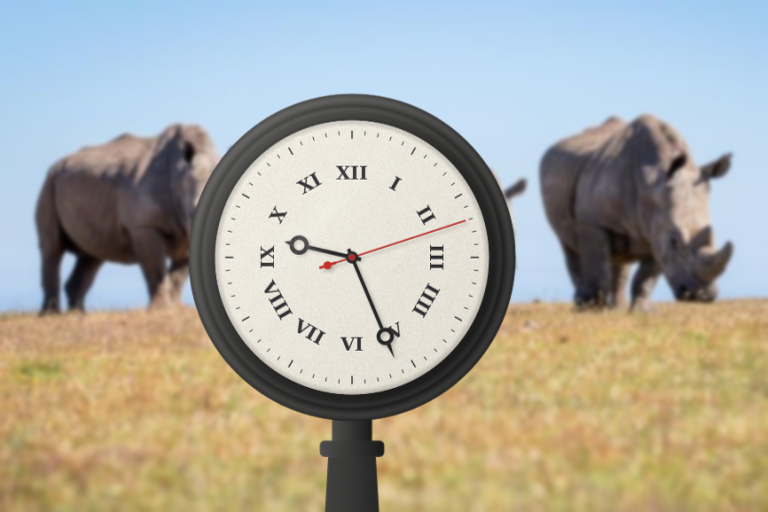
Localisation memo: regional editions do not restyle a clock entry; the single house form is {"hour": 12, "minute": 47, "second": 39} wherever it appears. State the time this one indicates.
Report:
{"hour": 9, "minute": 26, "second": 12}
